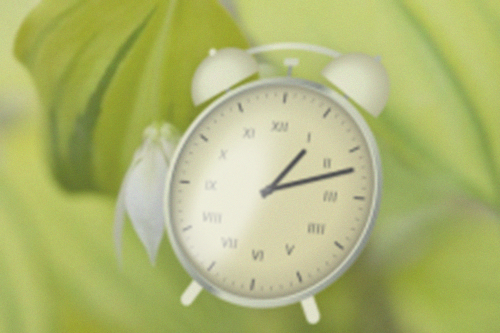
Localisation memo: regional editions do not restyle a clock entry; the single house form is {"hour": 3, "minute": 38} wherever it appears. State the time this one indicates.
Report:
{"hour": 1, "minute": 12}
